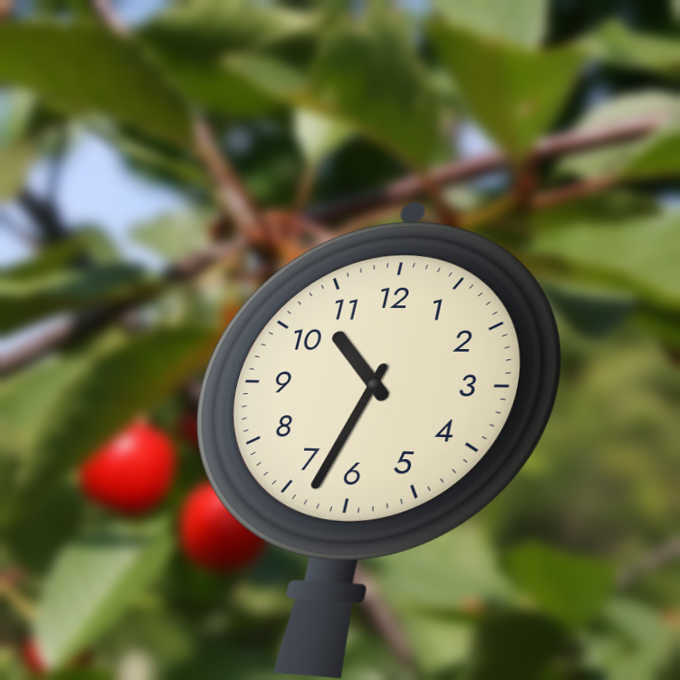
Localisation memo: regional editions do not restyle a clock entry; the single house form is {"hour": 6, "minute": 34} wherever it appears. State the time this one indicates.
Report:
{"hour": 10, "minute": 33}
